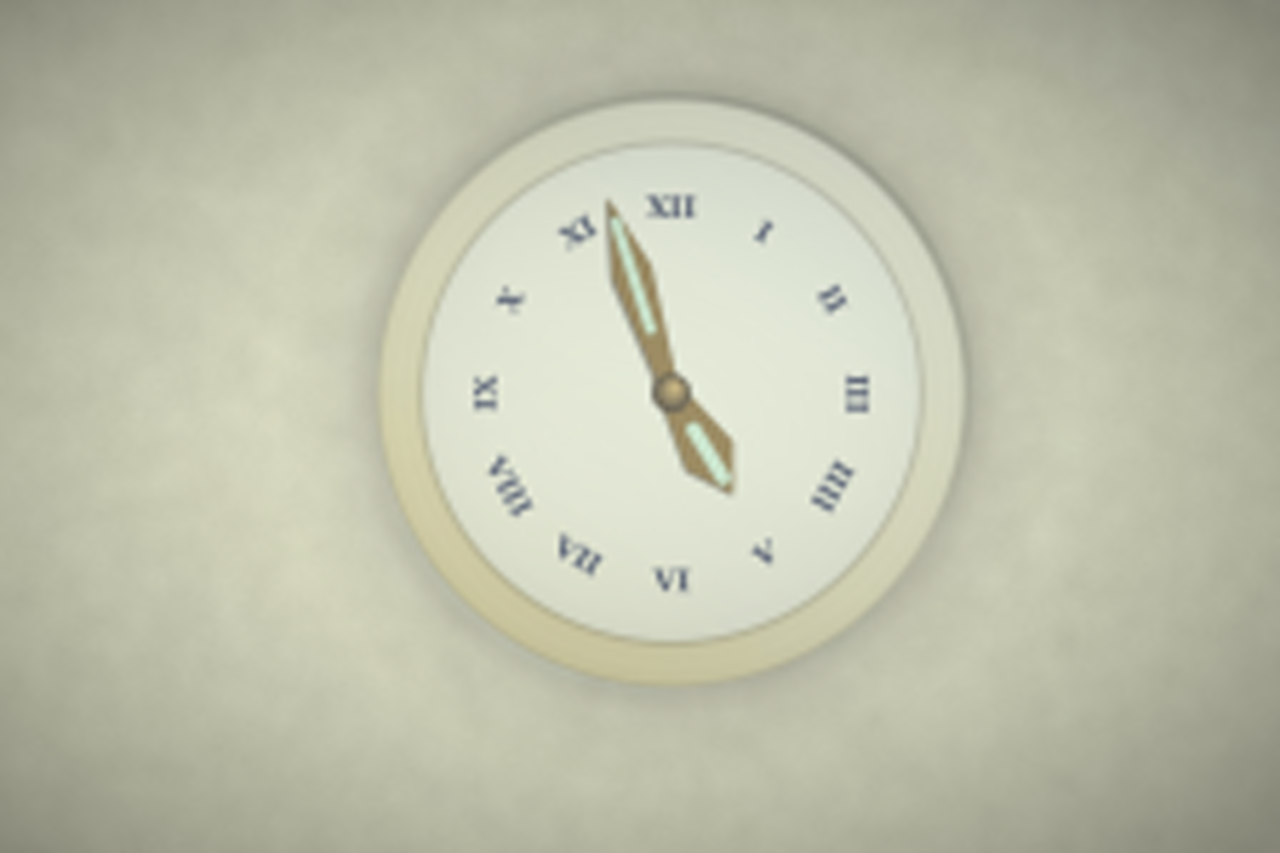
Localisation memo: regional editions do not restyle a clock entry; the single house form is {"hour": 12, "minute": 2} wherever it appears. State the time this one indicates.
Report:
{"hour": 4, "minute": 57}
